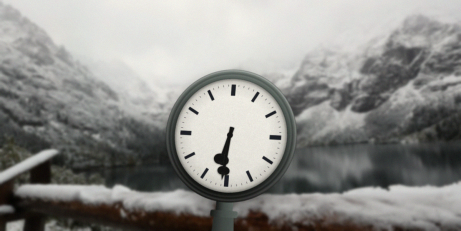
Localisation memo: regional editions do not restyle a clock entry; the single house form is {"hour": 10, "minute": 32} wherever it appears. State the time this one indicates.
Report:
{"hour": 6, "minute": 31}
